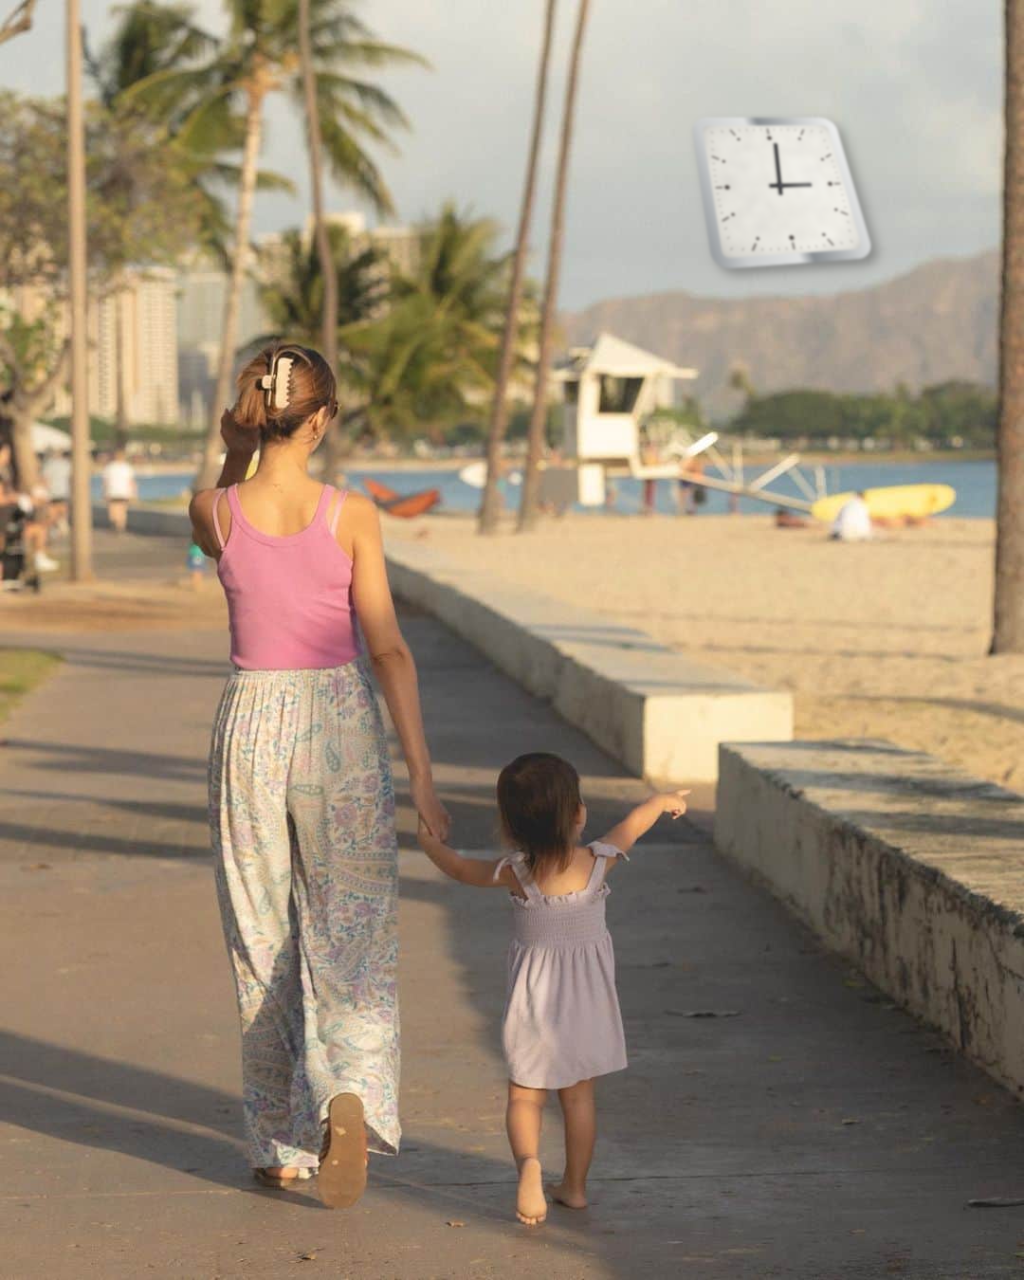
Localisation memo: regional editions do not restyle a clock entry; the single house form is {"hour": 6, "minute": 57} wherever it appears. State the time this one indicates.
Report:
{"hour": 3, "minute": 1}
